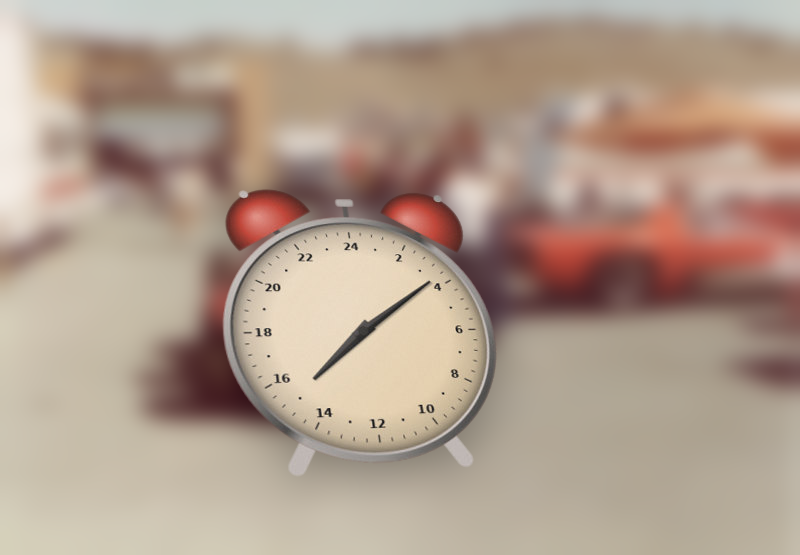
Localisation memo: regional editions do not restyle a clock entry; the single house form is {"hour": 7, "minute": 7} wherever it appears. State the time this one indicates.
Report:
{"hour": 15, "minute": 9}
